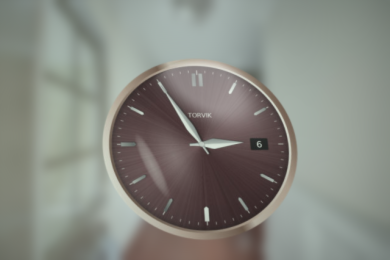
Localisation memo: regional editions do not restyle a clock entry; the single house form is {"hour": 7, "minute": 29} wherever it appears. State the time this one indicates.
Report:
{"hour": 2, "minute": 55}
